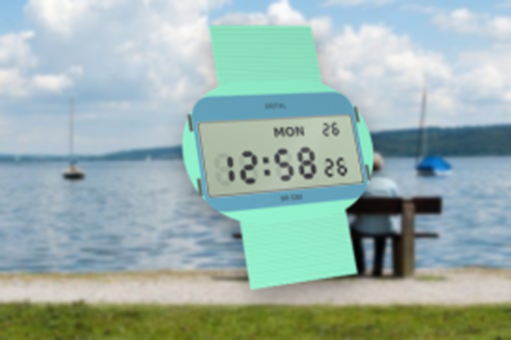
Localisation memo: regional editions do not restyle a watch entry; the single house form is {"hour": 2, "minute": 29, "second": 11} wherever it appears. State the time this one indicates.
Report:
{"hour": 12, "minute": 58, "second": 26}
